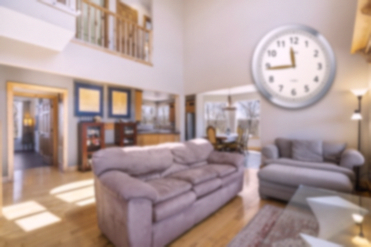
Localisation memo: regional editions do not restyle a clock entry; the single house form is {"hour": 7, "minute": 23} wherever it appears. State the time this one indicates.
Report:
{"hour": 11, "minute": 44}
